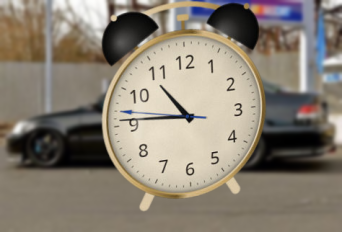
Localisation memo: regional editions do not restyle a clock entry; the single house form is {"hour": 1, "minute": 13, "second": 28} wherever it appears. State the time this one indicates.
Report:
{"hour": 10, "minute": 45, "second": 47}
